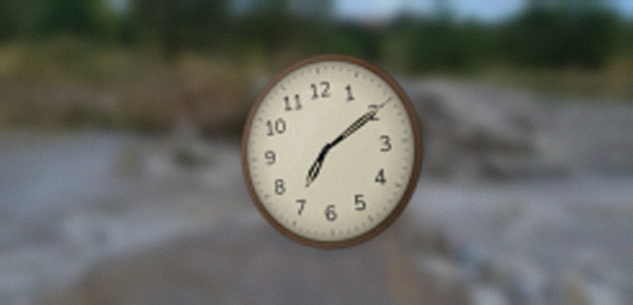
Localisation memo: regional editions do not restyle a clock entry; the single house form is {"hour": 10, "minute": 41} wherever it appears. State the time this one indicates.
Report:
{"hour": 7, "minute": 10}
